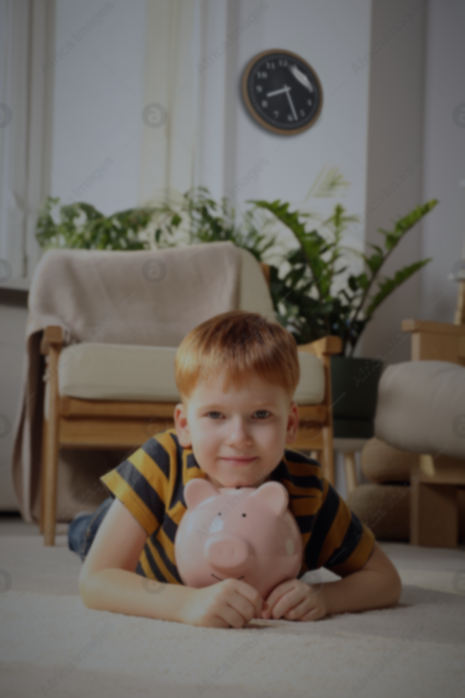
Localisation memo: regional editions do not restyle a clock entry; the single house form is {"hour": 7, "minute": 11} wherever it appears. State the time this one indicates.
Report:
{"hour": 8, "minute": 28}
